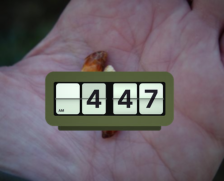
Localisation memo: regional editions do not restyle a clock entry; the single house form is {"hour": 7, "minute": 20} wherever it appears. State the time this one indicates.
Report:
{"hour": 4, "minute": 47}
